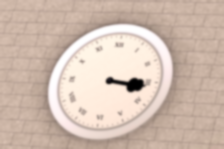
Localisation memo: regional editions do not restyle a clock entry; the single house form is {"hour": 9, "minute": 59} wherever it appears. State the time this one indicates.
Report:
{"hour": 3, "minute": 16}
